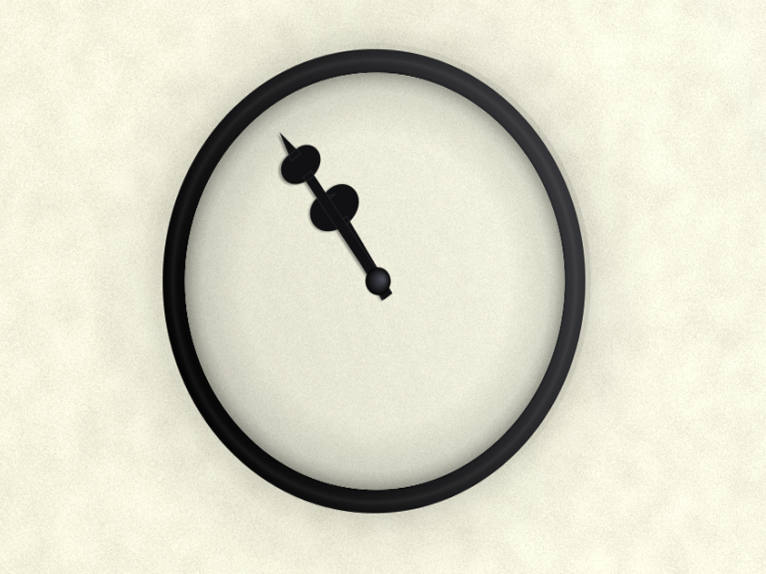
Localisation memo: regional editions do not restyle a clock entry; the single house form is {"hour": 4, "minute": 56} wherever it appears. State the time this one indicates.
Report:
{"hour": 10, "minute": 54}
